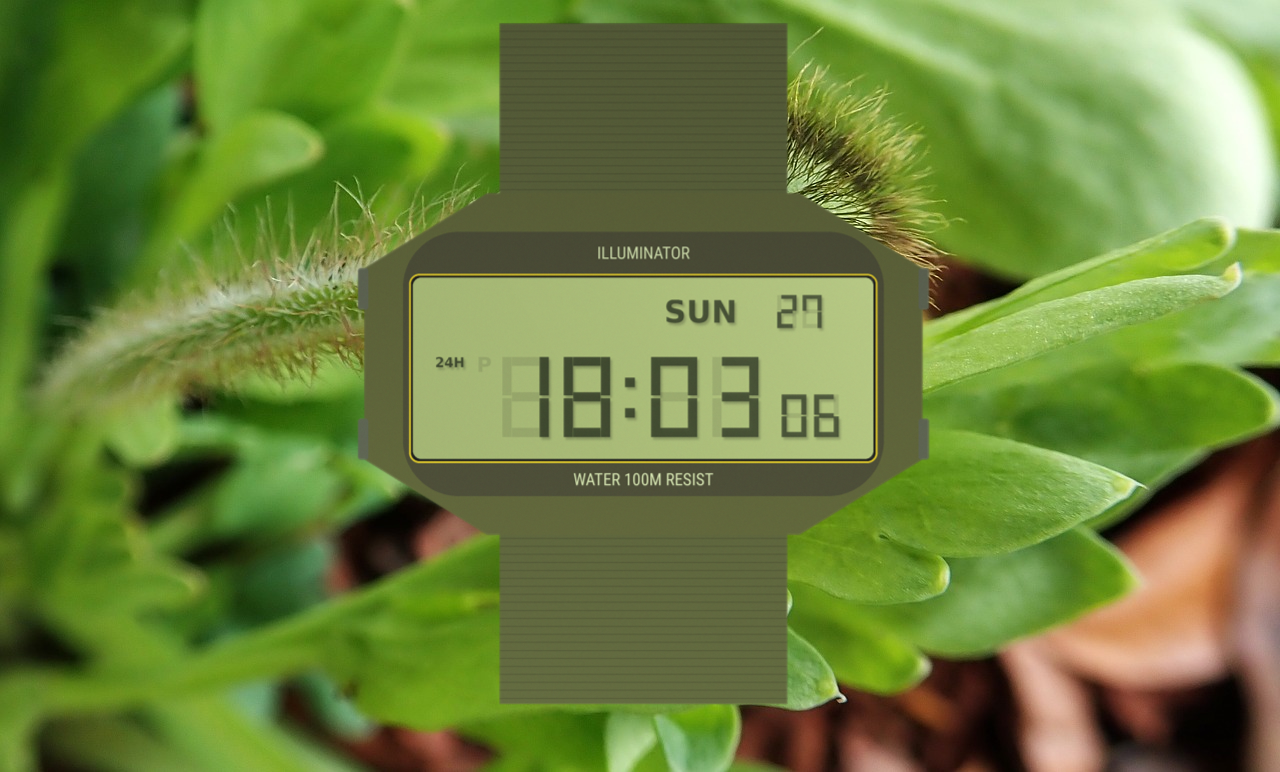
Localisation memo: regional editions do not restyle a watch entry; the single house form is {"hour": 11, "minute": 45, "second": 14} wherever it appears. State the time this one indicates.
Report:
{"hour": 18, "minute": 3, "second": 6}
